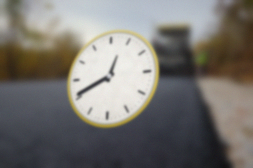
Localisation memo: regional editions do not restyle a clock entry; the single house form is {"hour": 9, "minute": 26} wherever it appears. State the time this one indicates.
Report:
{"hour": 12, "minute": 41}
